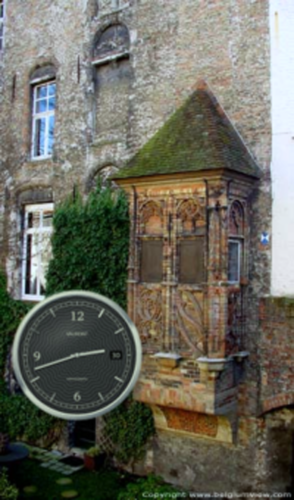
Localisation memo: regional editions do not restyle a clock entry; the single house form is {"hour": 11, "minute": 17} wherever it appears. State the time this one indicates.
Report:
{"hour": 2, "minute": 42}
